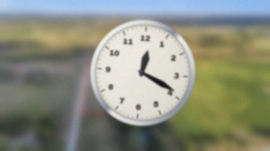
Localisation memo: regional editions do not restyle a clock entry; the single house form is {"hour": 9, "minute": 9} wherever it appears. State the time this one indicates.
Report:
{"hour": 12, "minute": 19}
